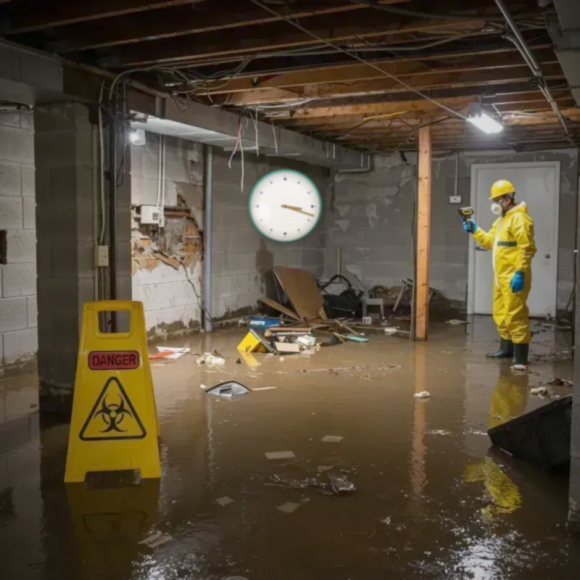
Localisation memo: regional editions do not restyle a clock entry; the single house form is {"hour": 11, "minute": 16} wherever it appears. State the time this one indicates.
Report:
{"hour": 3, "minute": 18}
